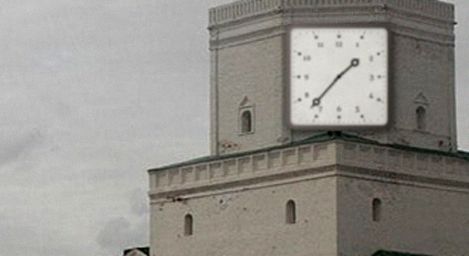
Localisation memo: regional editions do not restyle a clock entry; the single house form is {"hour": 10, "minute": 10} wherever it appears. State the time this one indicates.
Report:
{"hour": 1, "minute": 37}
